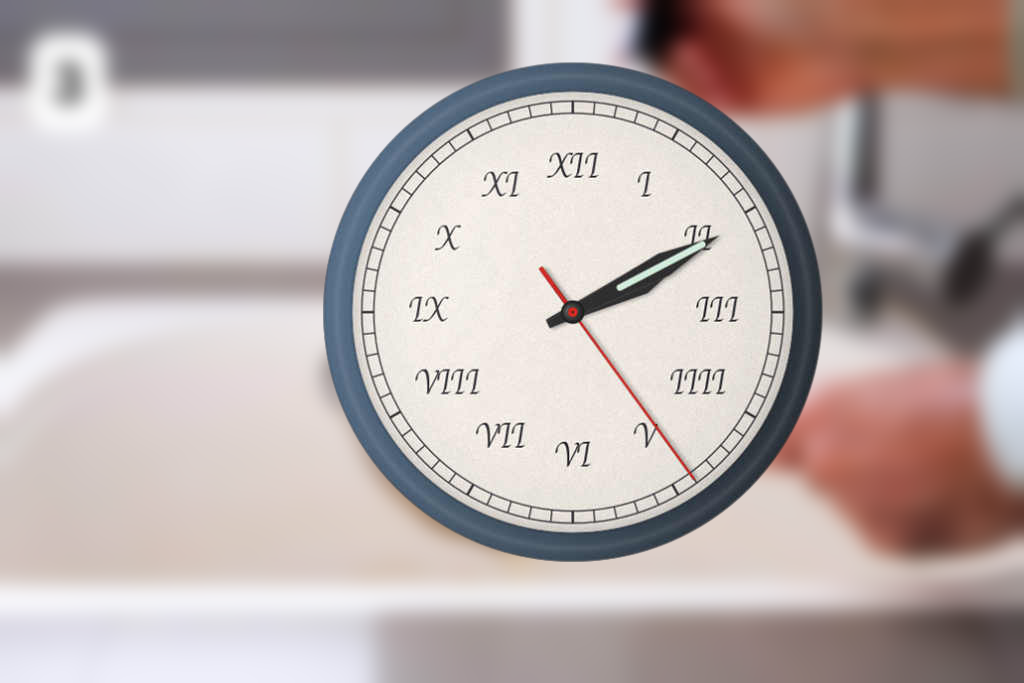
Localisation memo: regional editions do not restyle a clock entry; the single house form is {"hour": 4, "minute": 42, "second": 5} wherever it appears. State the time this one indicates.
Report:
{"hour": 2, "minute": 10, "second": 24}
